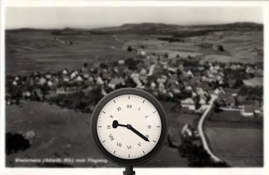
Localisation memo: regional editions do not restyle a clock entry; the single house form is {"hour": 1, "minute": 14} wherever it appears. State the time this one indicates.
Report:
{"hour": 9, "minute": 21}
